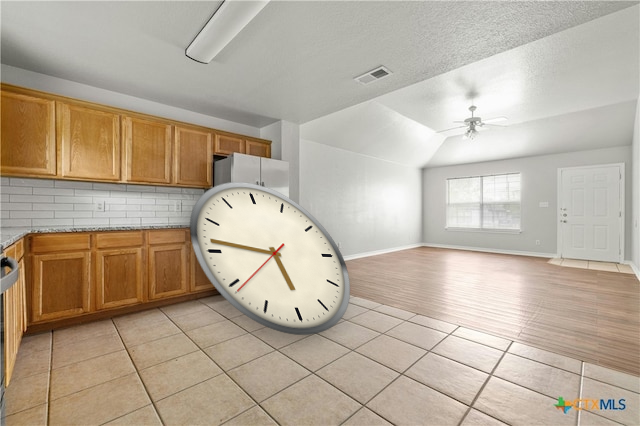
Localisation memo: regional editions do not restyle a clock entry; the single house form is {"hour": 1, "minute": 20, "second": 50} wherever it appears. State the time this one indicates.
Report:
{"hour": 5, "minute": 46, "second": 39}
